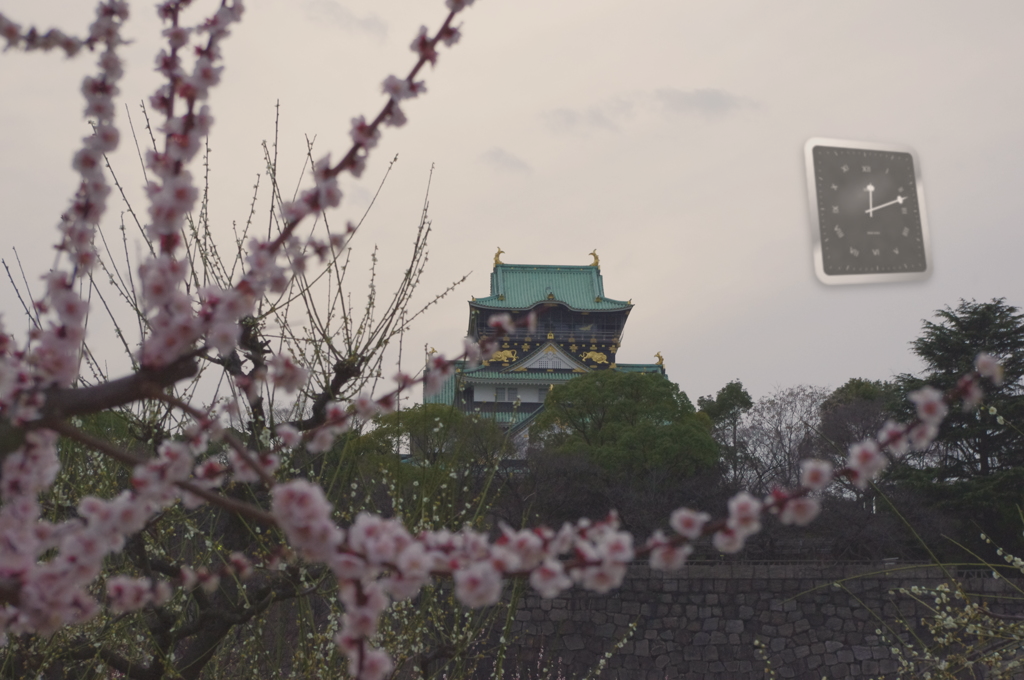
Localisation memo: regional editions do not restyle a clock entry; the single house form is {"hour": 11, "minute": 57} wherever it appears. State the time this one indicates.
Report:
{"hour": 12, "minute": 12}
